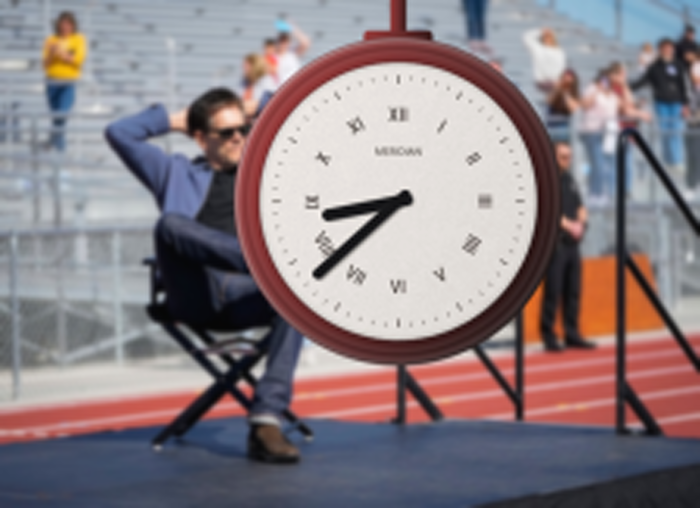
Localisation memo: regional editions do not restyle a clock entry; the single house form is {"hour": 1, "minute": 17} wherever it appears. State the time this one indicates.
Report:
{"hour": 8, "minute": 38}
